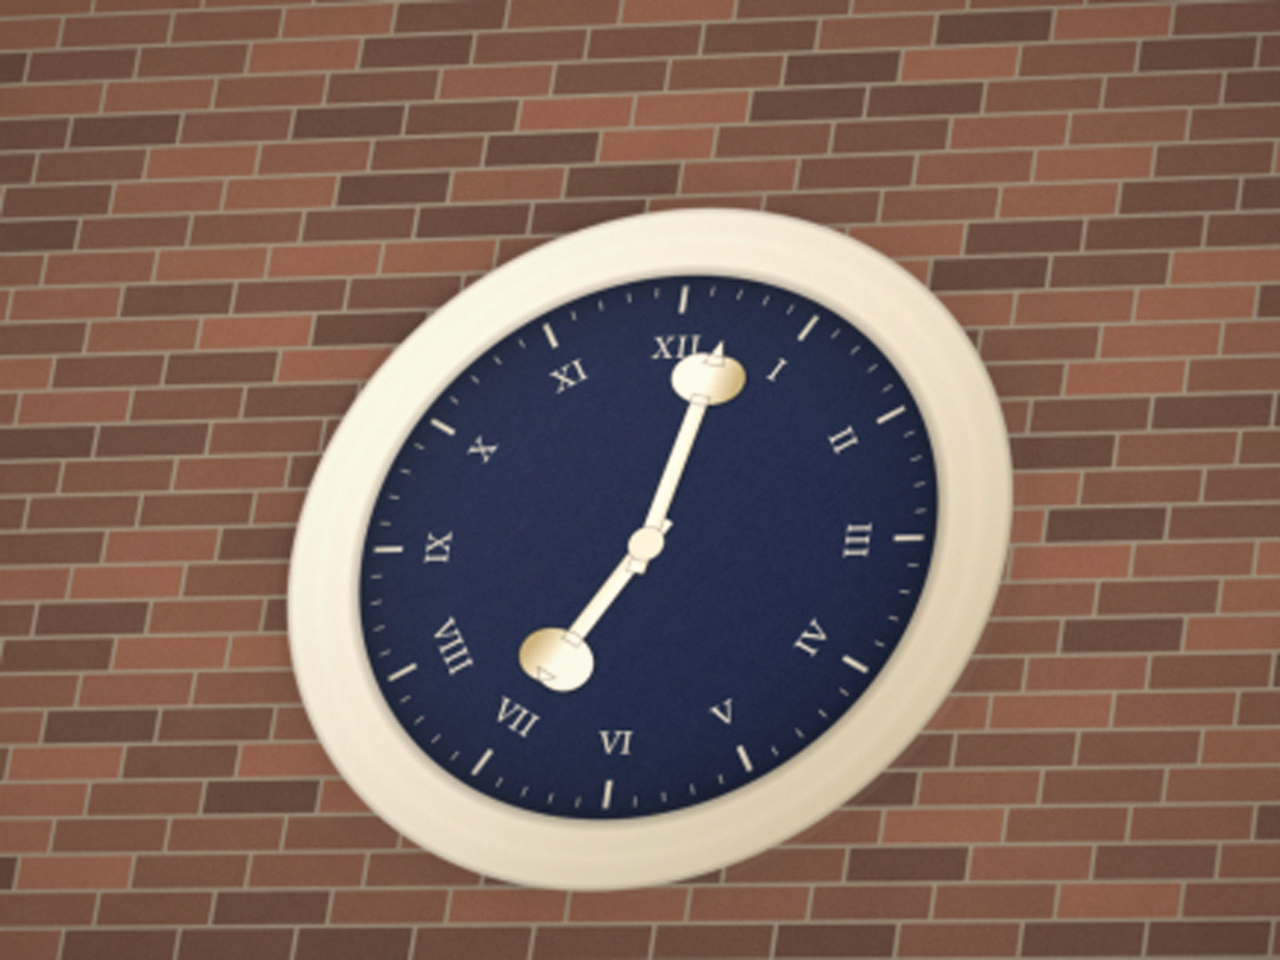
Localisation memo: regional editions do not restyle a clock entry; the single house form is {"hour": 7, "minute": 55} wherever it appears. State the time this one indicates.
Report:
{"hour": 7, "minute": 2}
